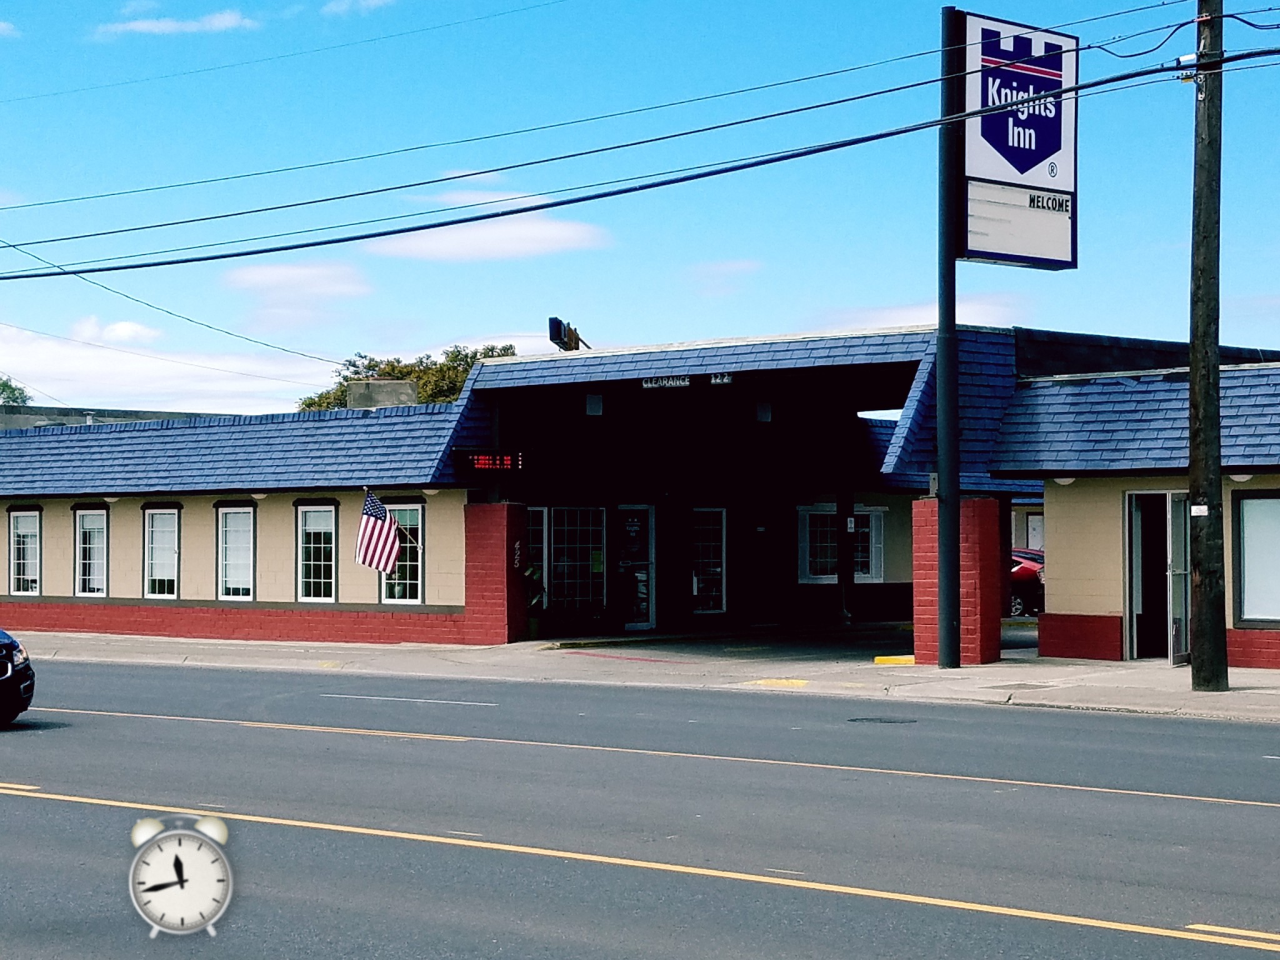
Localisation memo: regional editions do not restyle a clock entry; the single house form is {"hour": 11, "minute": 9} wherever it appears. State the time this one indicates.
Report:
{"hour": 11, "minute": 43}
